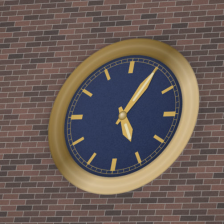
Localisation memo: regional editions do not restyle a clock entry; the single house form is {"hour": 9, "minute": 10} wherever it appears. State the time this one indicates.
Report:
{"hour": 5, "minute": 5}
